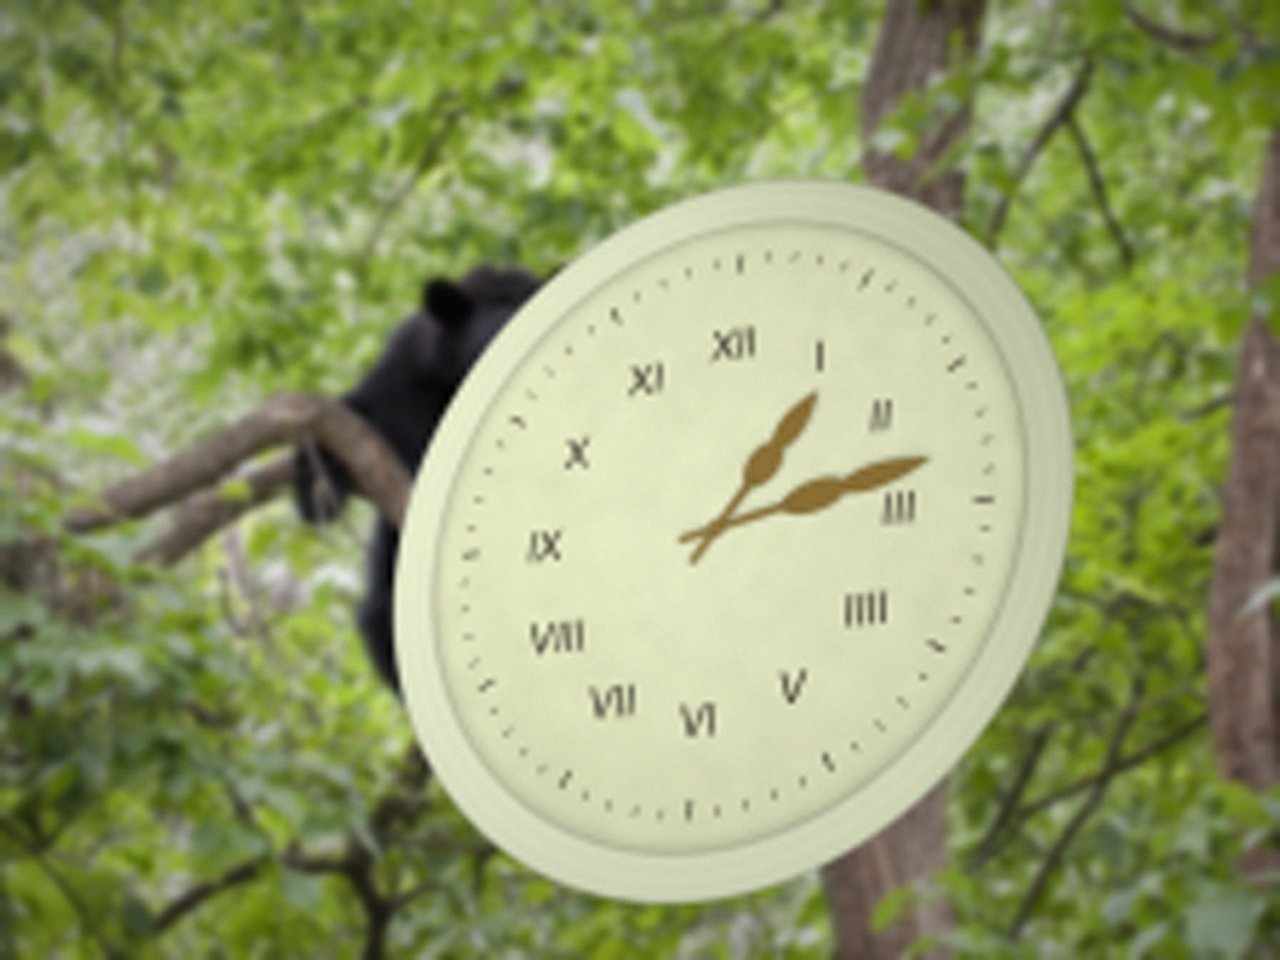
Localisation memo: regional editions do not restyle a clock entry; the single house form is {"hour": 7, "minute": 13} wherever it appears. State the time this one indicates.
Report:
{"hour": 1, "minute": 13}
